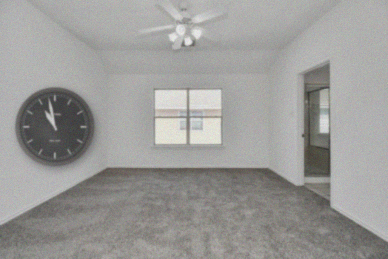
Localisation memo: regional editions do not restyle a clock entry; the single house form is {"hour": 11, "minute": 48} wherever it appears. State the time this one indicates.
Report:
{"hour": 10, "minute": 58}
